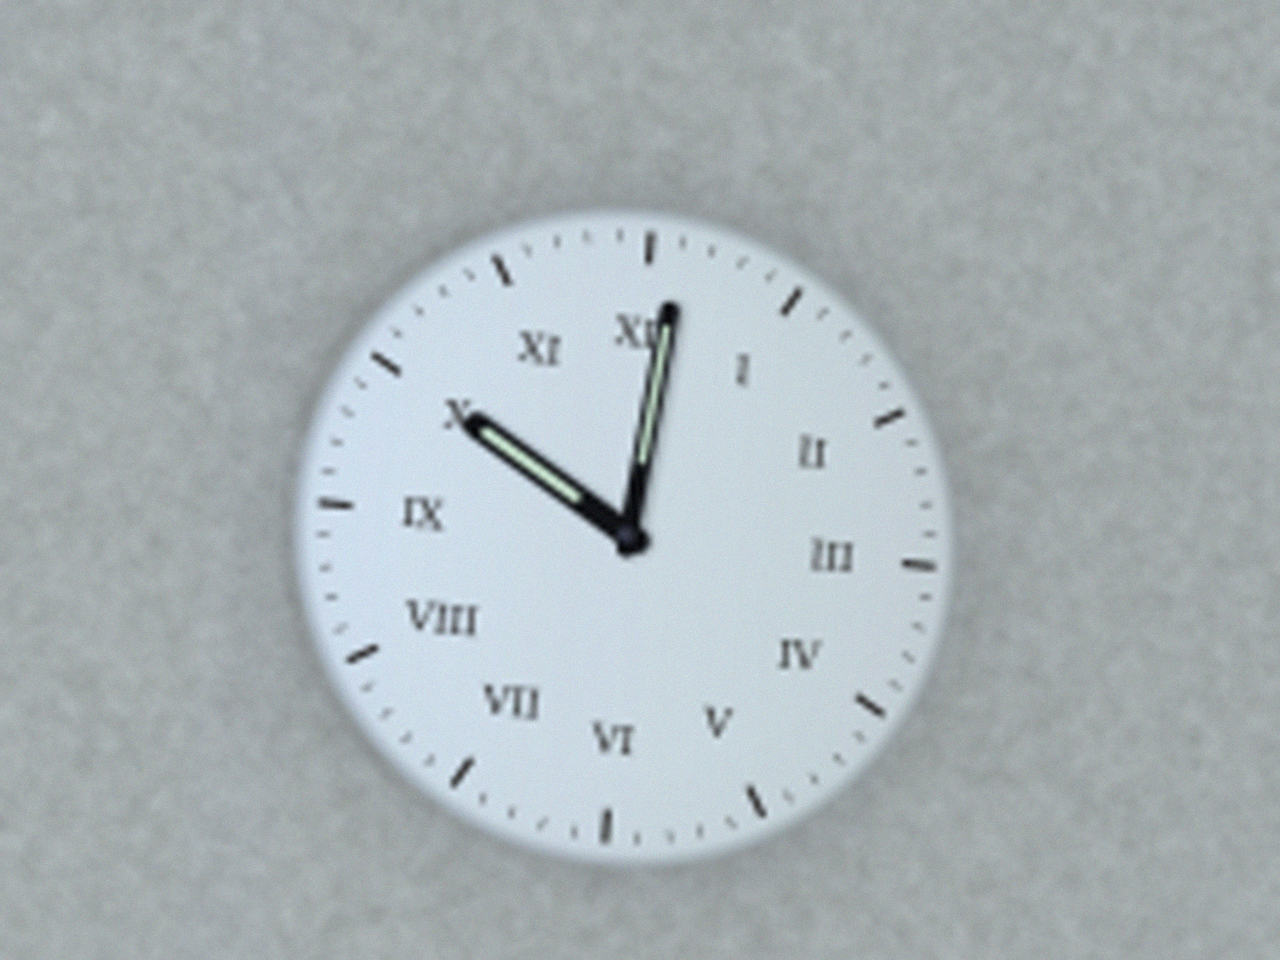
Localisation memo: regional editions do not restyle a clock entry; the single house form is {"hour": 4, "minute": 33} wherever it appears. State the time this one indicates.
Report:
{"hour": 10, "minute": 1}
